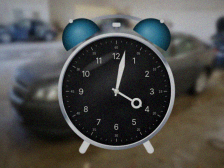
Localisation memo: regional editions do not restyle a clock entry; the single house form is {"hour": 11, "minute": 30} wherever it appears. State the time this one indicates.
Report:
{"hour": 4, "minute": 2}
